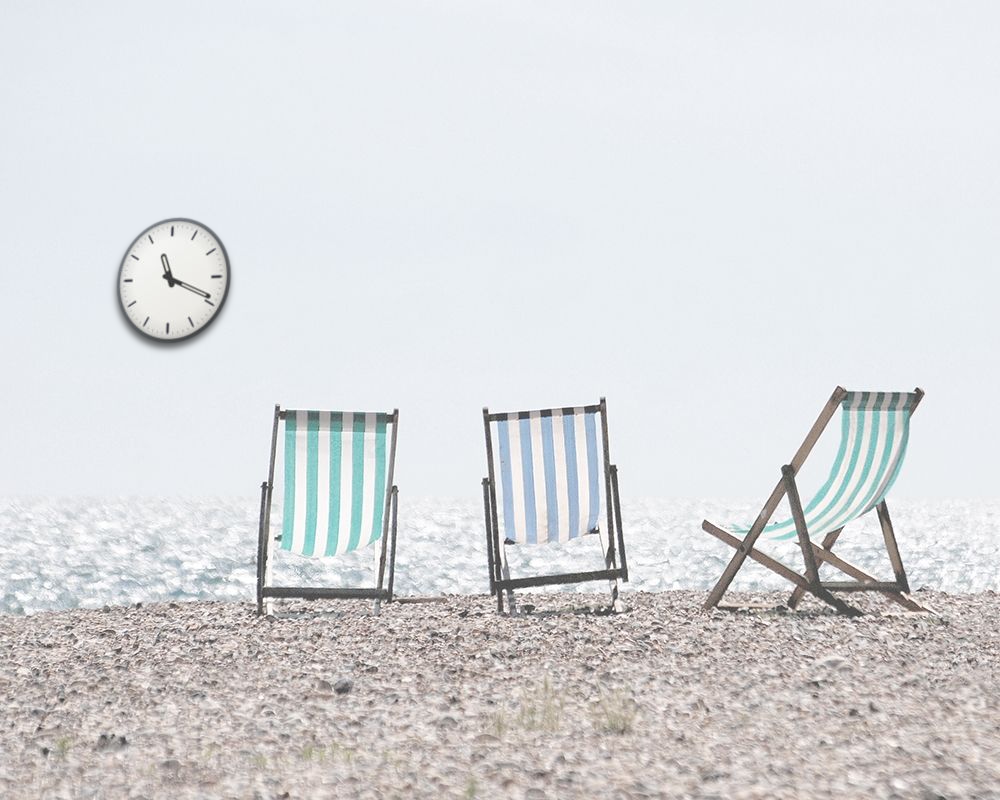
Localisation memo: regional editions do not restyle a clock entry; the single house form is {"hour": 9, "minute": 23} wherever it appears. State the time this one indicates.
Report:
{"hour": 11, "minute": 19}
